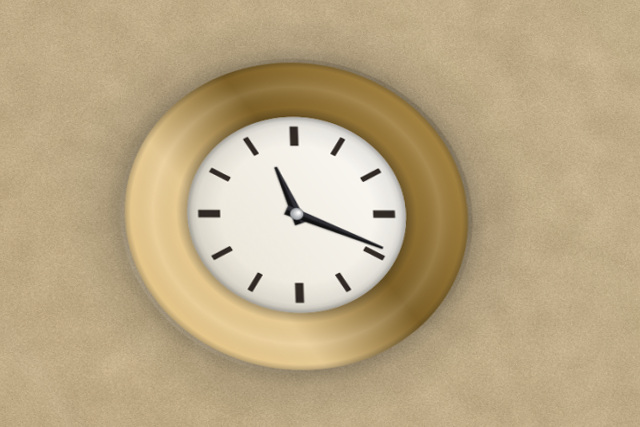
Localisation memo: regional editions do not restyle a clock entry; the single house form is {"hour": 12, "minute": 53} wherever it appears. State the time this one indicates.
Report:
{"hour": 11, "minute": 19}
